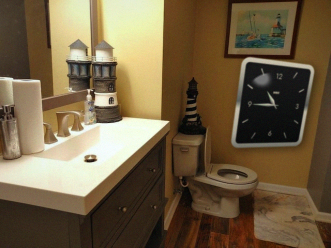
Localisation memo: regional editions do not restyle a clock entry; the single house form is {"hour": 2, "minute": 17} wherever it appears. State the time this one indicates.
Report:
{"hour": 10, "minute": 45}
